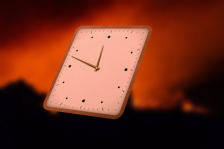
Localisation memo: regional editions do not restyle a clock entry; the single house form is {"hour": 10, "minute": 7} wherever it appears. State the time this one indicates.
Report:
{"hour": 11, "minute": 48}
